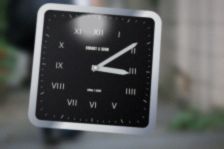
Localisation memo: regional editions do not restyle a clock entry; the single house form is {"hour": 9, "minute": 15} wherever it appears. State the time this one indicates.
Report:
{"hour": 3, "minute": 9}
